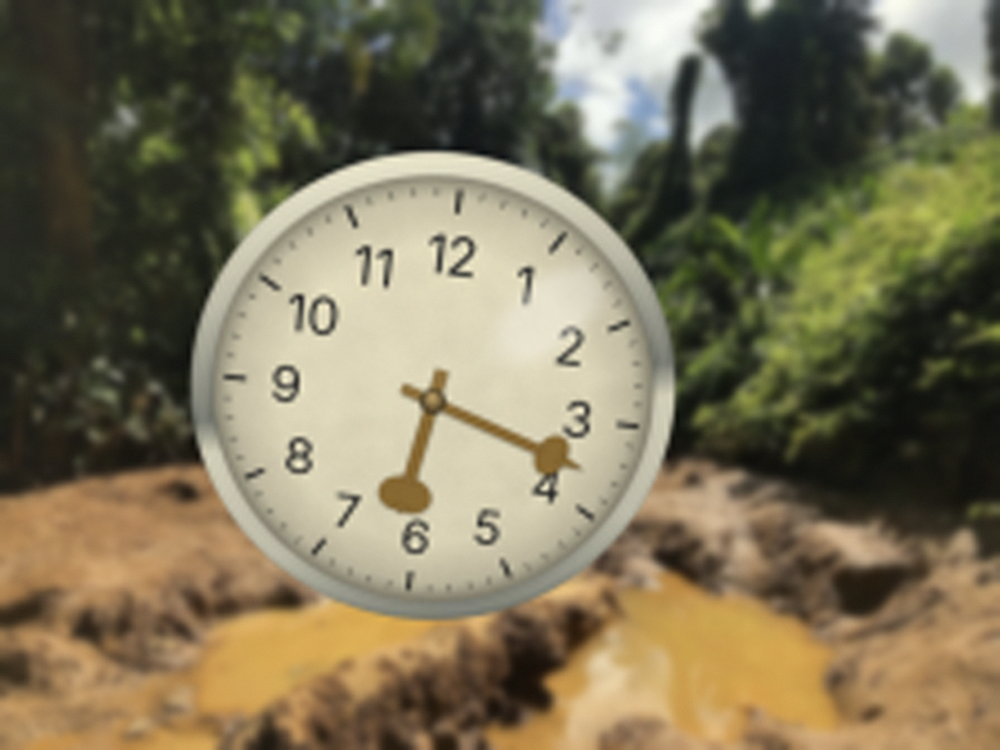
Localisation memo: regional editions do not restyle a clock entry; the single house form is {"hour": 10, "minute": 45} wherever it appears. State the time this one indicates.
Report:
{"hour": 6, "minute": 18}
